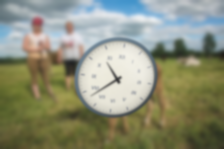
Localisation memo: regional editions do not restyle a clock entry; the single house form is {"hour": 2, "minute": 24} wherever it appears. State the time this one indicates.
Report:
{"hour": 10, "minute": 38}
